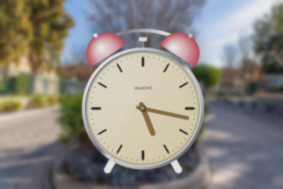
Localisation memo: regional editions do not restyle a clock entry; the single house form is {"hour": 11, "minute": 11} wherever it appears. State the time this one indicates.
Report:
{"hour": 5, "minute": 17}
